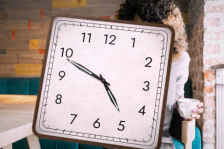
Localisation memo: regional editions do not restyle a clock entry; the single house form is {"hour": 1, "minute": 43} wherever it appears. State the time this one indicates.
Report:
{"hour": 4, "minute": 49}
